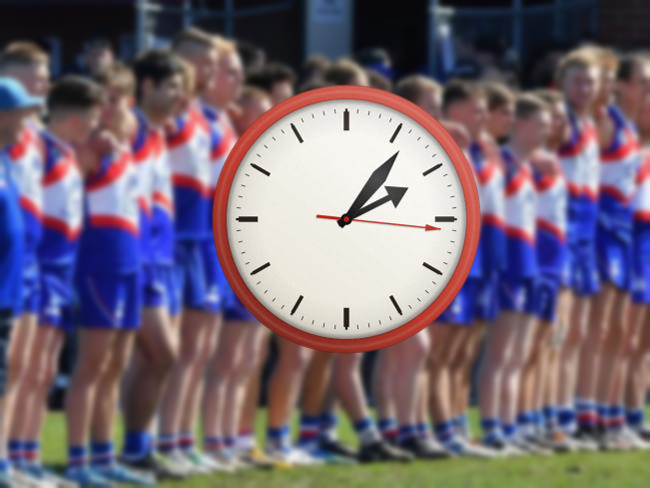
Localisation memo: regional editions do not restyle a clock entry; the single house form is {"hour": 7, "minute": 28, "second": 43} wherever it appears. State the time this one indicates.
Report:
{"hour": 2, "minute": 6, "second": 16}
